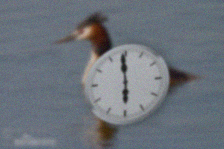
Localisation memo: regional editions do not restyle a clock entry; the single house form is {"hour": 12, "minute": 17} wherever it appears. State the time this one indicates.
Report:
{"hour": 5, "minute": 59}
